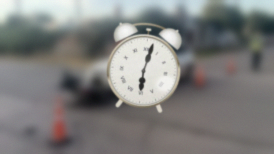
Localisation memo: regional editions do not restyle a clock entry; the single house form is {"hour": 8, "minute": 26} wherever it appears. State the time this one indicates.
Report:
{"hour": 6, "minute": 2}
